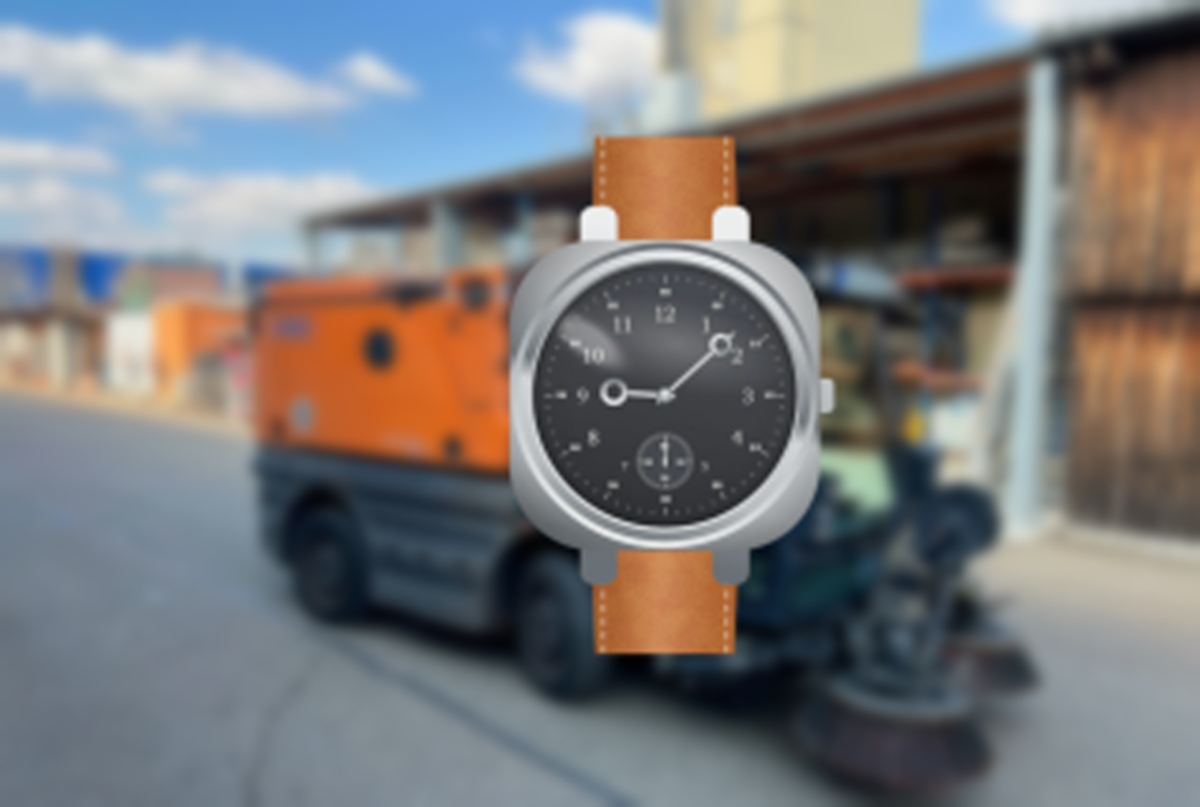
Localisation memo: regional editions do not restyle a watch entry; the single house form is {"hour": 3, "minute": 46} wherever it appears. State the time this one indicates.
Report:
{"hour": 9, "minute": 8}
